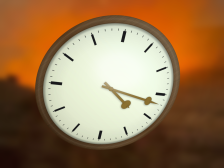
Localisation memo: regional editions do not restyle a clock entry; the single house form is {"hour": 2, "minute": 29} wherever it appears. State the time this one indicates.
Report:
{"hour": 4, "minute": 17}
